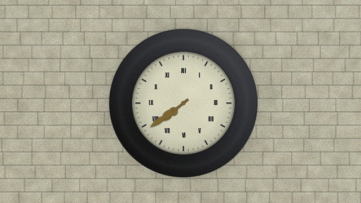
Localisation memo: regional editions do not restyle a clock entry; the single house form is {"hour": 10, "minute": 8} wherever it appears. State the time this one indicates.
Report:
{"hour": 7, "minute": 39}
